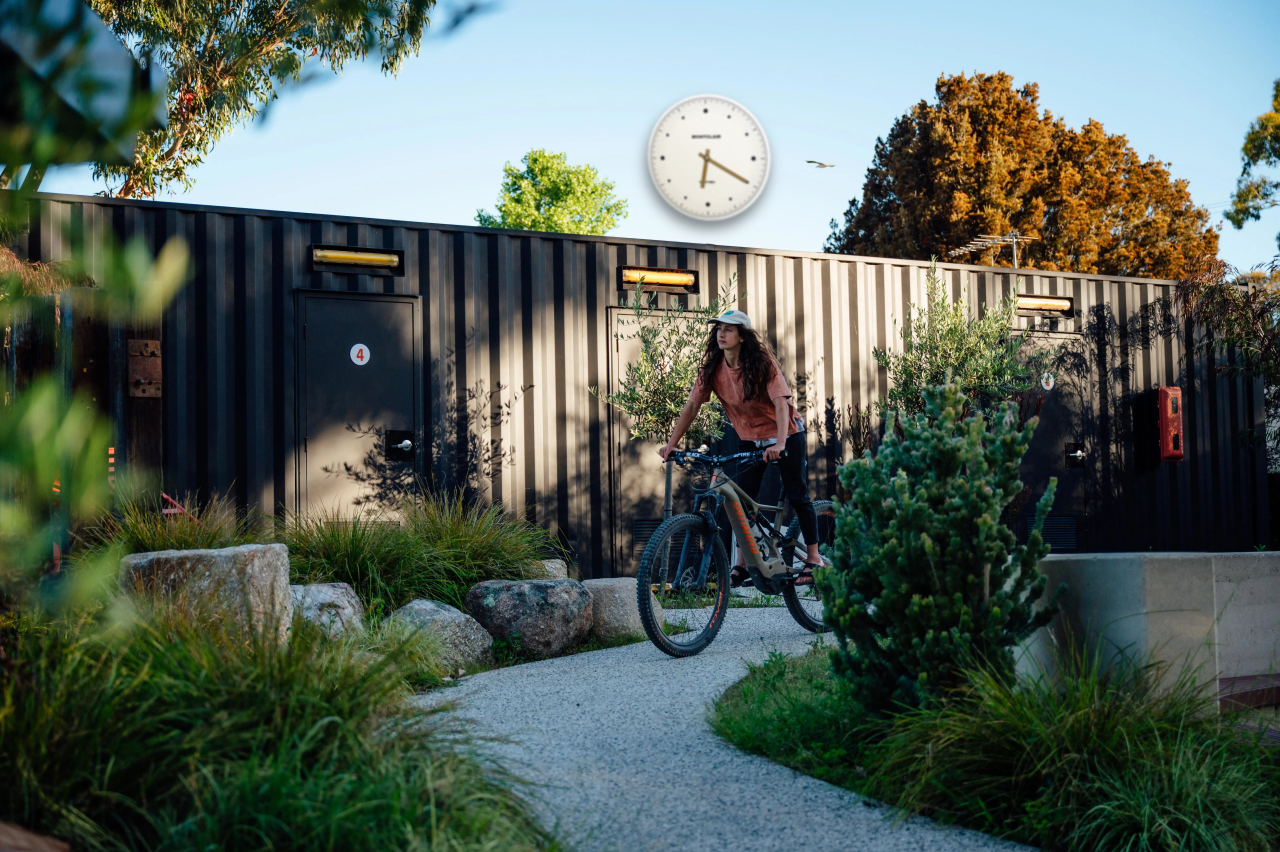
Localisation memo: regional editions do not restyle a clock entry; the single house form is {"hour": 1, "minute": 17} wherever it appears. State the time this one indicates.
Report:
{"hour": 6, "minute": 20}
